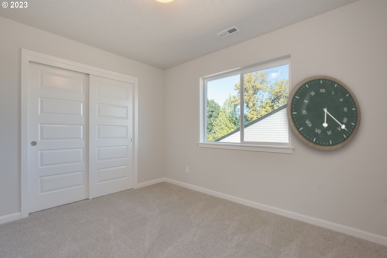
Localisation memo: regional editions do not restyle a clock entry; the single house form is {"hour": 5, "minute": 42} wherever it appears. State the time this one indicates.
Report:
{"hour": 6, "minute": 23}
